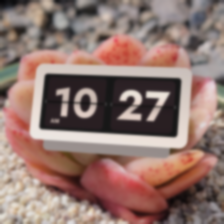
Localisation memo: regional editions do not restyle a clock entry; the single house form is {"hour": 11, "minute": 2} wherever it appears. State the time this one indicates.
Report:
{"hour": 10, "minute": 27}
